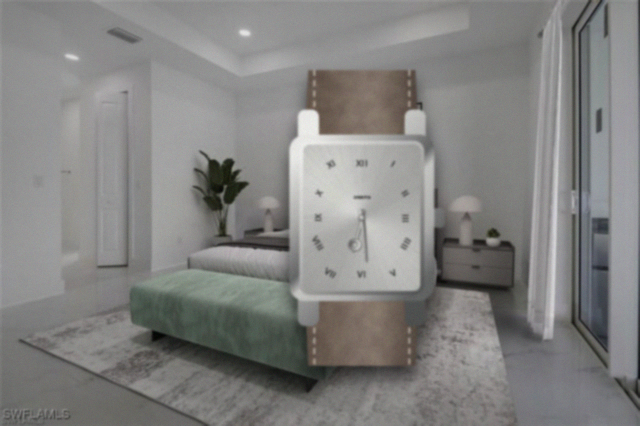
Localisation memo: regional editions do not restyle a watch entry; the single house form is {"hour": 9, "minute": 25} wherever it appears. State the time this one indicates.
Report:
{"hour": 6, "minute": 29}
